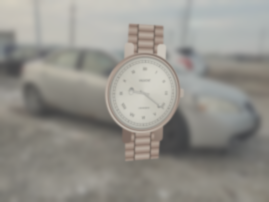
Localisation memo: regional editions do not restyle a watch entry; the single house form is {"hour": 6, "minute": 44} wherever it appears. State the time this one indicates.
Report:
{"hour": 9, "minute": 21}
